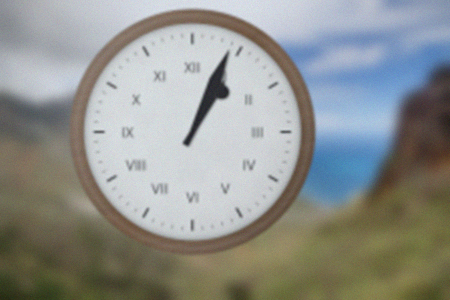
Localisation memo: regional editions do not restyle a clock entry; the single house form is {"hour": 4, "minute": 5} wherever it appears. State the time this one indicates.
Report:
{"hour": 1, "minute": 4}
